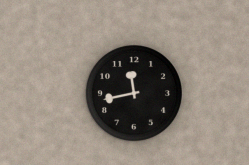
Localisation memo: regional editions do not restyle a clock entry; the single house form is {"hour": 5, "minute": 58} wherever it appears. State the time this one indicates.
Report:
{"hour": 11, "minute": 43}
